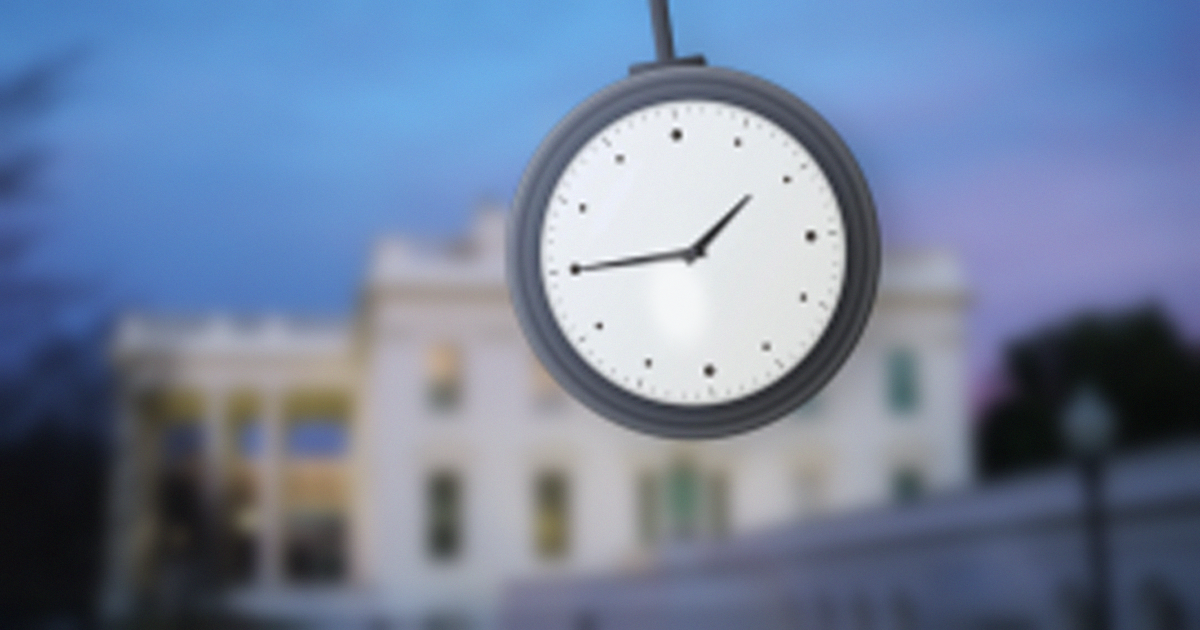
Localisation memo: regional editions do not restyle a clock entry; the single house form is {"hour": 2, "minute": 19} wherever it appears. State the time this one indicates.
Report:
{"hour": 1, "minute": 45}
